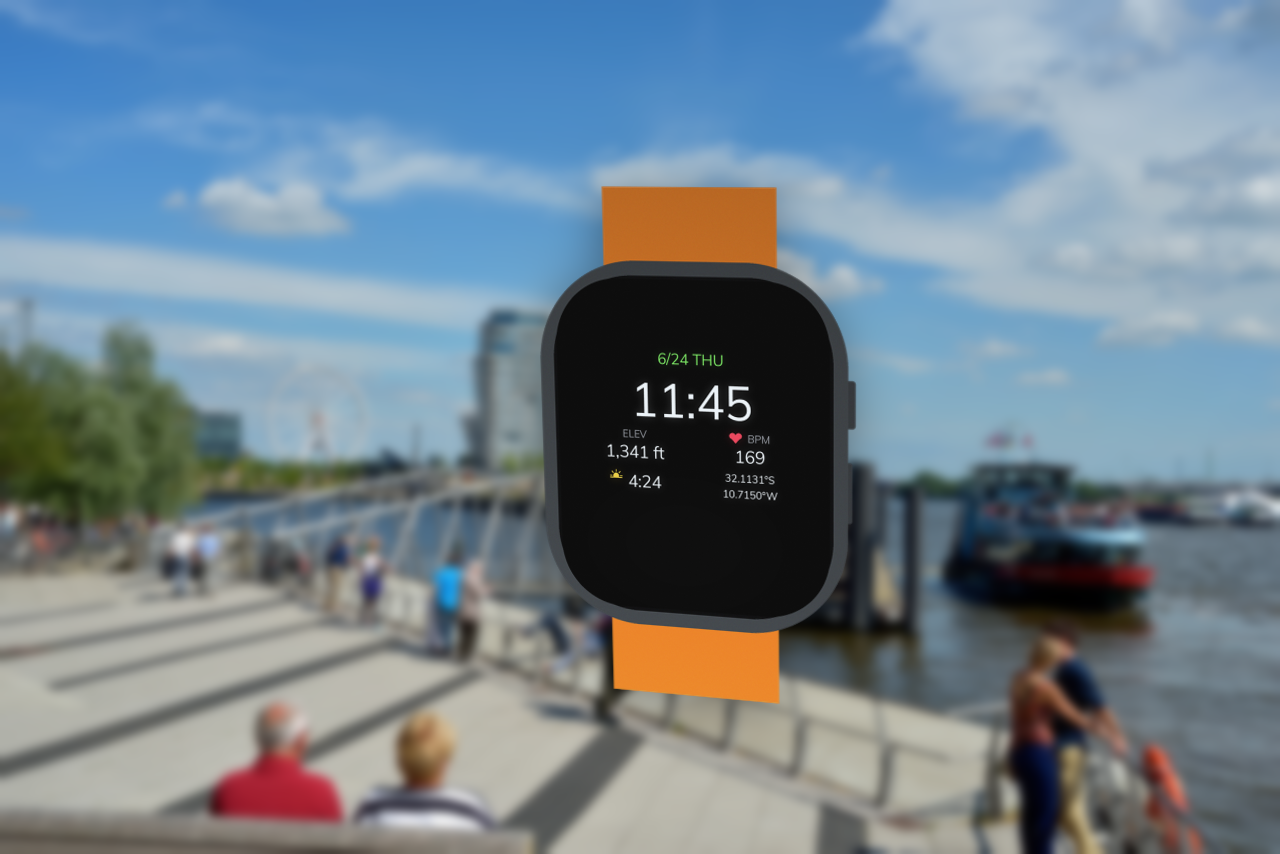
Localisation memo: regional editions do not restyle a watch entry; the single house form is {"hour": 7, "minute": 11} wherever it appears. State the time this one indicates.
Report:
{"hour": 11, "minute": 45}
